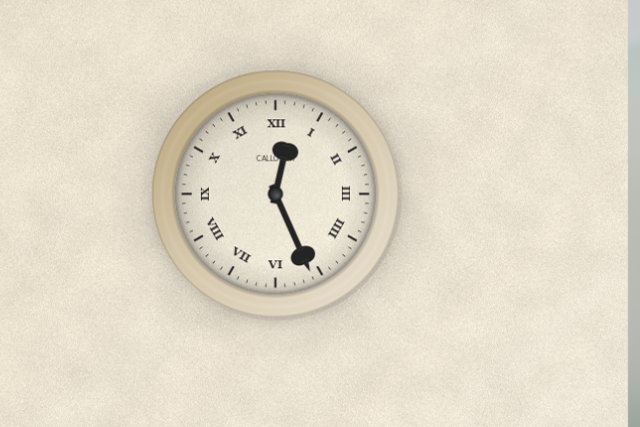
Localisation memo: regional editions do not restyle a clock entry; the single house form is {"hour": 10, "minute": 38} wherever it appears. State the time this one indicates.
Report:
{"hour": 12, "minute": 26}
